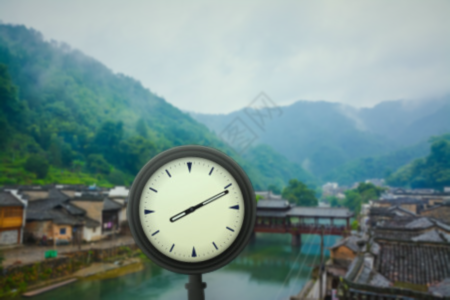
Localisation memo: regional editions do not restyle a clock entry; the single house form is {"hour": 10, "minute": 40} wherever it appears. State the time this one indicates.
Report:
{"hour": 8, "minute": 11}
